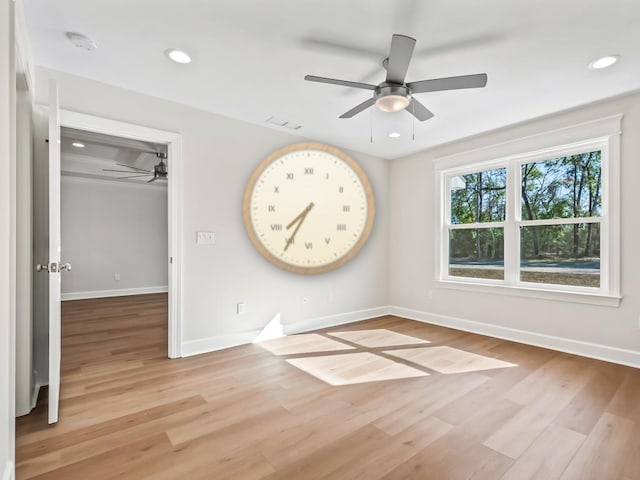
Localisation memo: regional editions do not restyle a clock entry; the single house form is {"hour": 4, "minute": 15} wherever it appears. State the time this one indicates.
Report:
{"hour": 7, "minute": 35}
